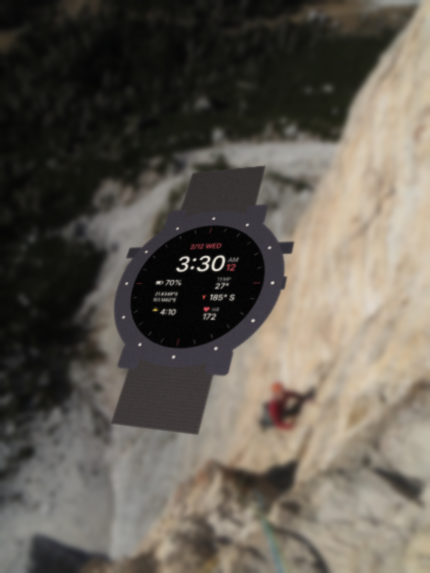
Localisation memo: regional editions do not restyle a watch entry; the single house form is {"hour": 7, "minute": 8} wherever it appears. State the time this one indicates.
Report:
{"hour": 3, "minute": 30}
